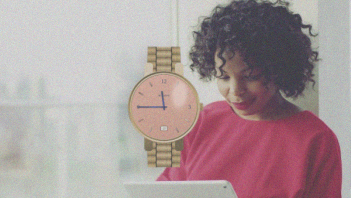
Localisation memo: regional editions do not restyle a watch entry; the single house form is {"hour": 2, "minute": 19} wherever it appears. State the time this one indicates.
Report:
{"hour": 11, "minute": 45}
